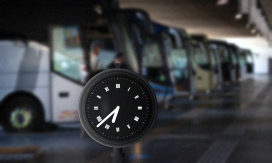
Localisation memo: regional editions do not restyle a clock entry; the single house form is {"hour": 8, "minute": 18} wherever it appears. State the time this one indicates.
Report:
{"hour": 6, "minute": 38}
